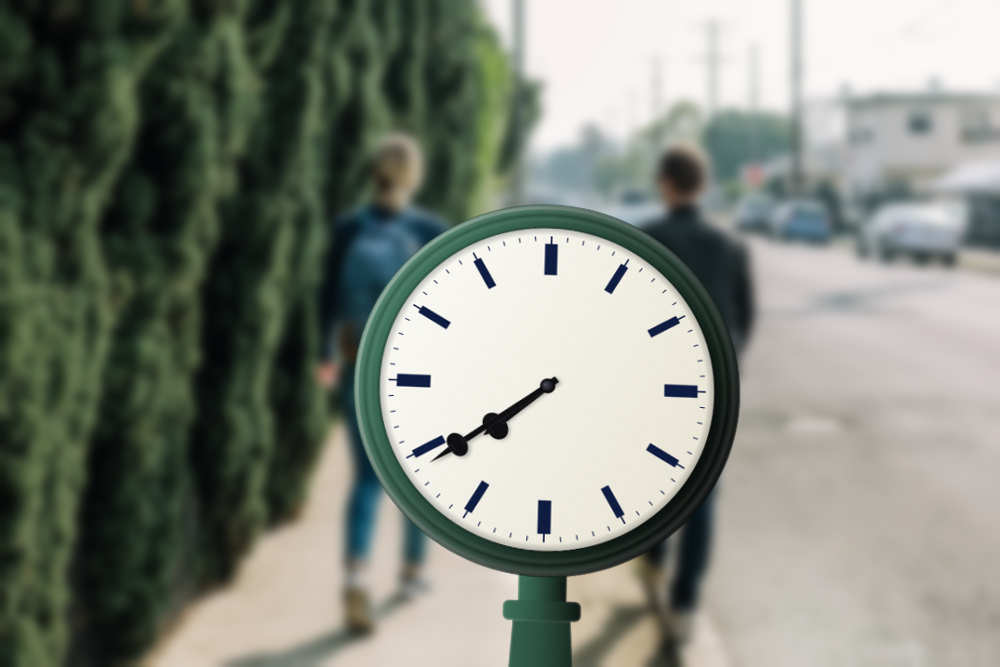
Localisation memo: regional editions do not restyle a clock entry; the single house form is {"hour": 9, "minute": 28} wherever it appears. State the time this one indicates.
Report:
{"hour": 7, "minute": 39}
